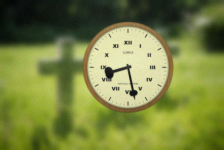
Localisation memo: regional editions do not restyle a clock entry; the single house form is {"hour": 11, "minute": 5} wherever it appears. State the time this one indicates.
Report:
{"hour": 8, "minute": 28}
